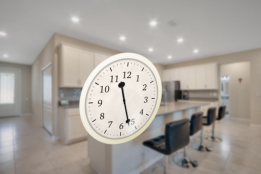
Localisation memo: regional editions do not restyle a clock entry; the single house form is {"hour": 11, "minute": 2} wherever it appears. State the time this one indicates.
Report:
{"hour": 11, "minute": 27}
